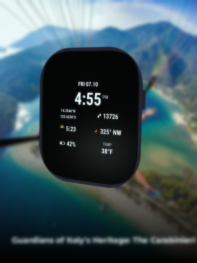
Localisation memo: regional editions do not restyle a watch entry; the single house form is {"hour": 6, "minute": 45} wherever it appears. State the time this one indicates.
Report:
{"hour": 4, "minute": 55}
